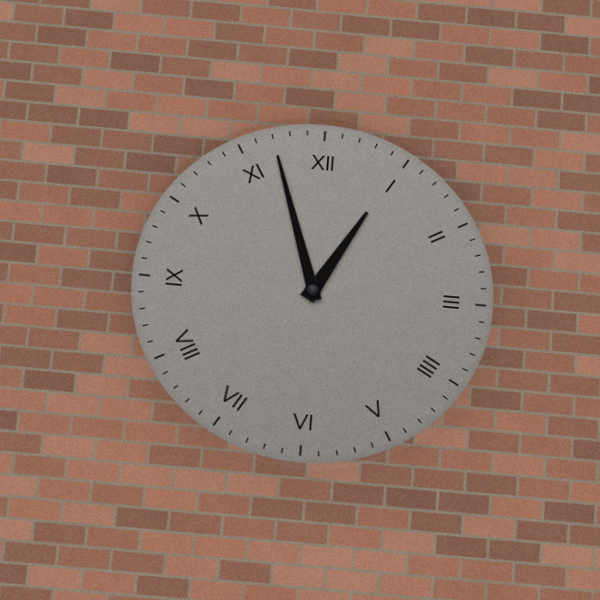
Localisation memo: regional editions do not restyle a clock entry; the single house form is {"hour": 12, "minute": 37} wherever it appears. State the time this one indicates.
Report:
{"hour": 12, "minute": 57}
